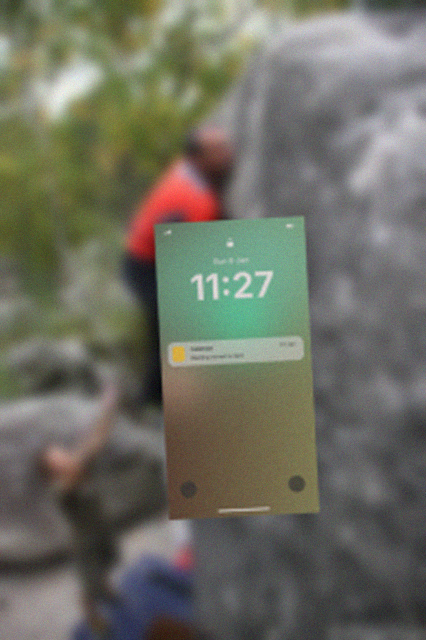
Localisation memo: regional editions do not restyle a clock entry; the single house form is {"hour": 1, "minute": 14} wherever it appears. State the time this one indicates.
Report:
{"hour": 11, "minute": 27}
